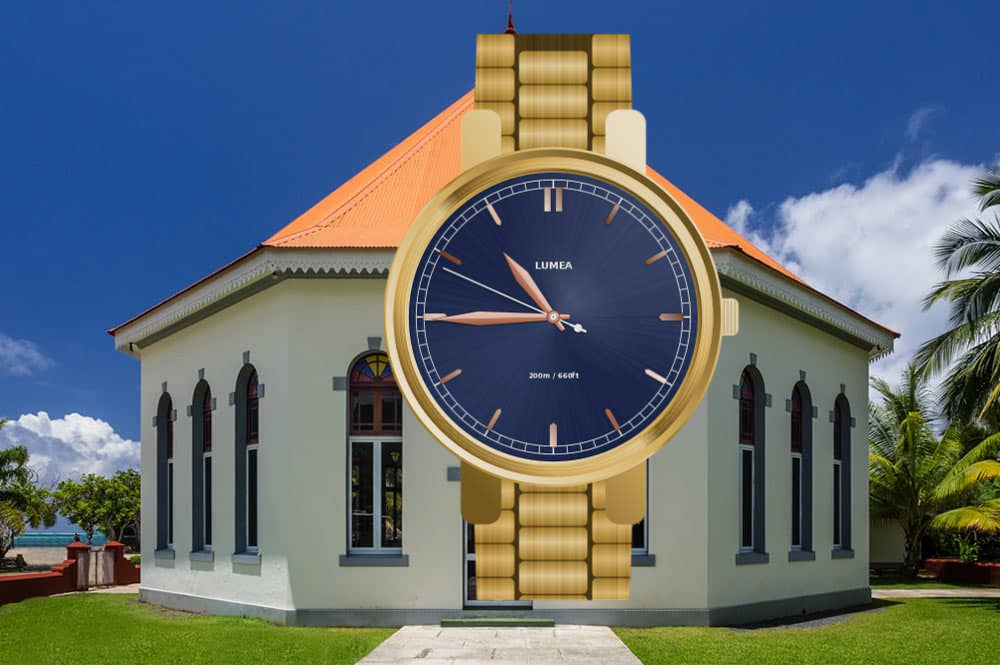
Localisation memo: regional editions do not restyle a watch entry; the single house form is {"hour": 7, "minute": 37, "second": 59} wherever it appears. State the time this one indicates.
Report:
{"hour": 10, "minute": 44, "second": 49}
